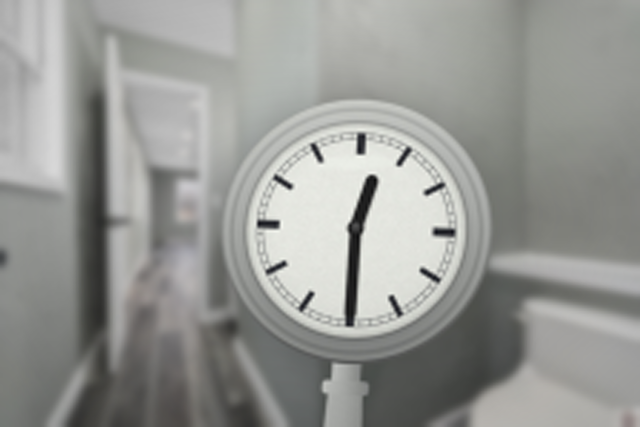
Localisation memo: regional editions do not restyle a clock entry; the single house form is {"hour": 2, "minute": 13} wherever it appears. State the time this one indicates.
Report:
{"hour": 12, "minute": 30}
